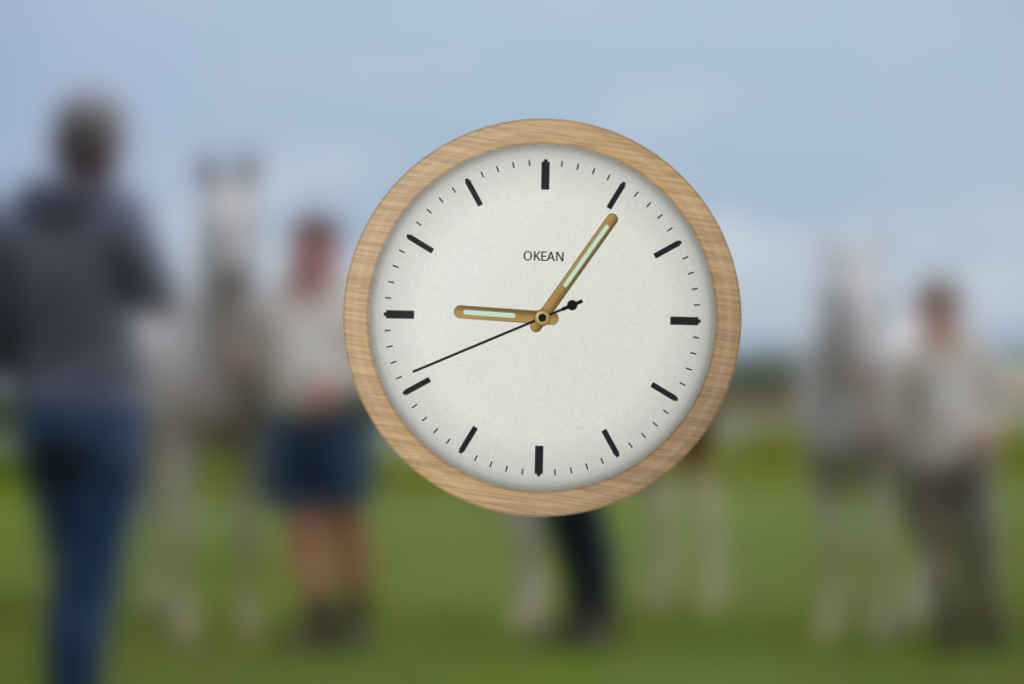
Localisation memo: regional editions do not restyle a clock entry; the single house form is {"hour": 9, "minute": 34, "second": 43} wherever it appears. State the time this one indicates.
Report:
{"hour": 9, "minute": 5, "second": 41}
